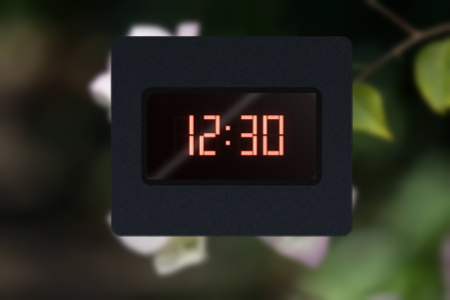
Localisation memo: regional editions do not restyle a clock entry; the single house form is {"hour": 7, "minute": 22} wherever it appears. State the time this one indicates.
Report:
{"hour": 12, "minute": 30}
